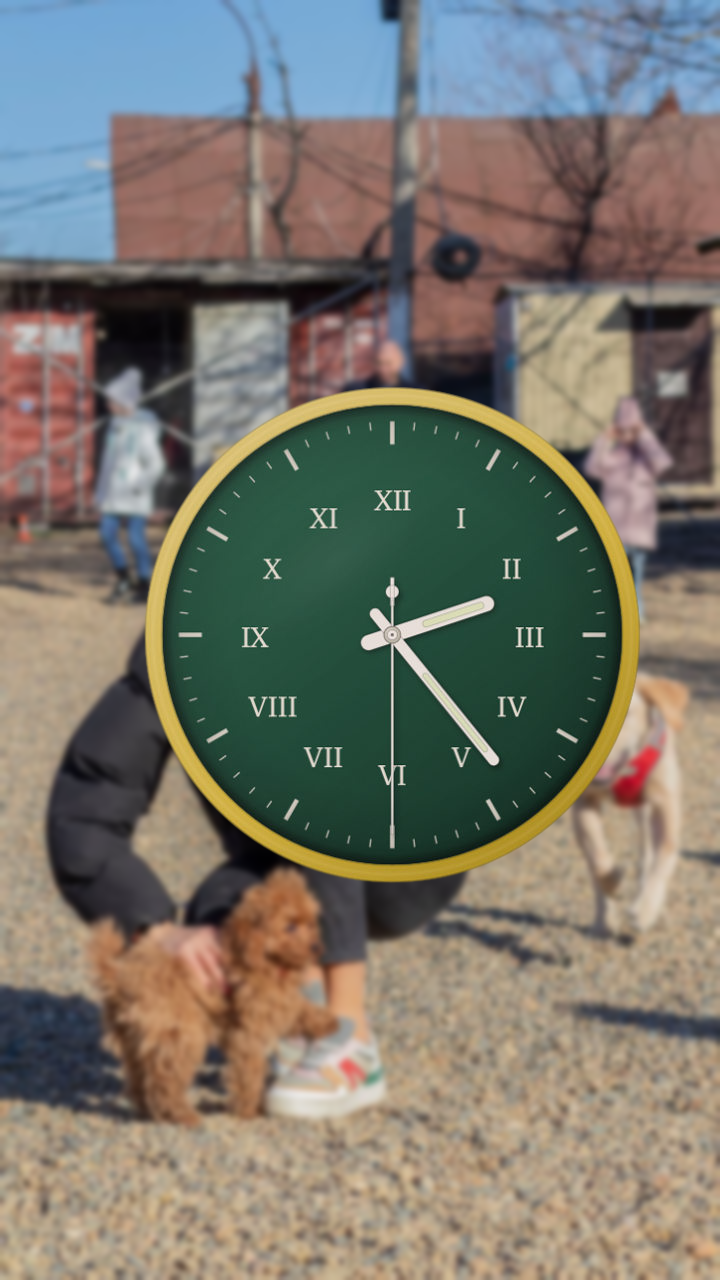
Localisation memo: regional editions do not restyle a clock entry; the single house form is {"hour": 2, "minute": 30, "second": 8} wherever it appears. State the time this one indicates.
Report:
{"hour": 2, "minute": 23, "second": 30}
